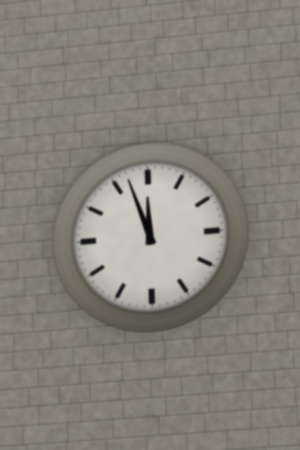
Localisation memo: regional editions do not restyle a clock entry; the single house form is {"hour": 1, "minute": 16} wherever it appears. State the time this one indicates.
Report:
{"hour": 11, "minute": 57}
